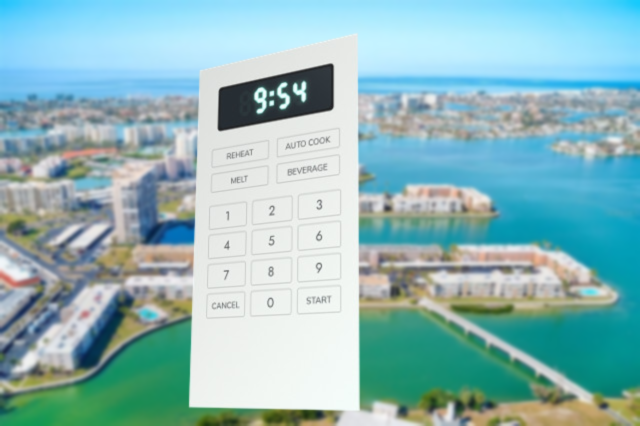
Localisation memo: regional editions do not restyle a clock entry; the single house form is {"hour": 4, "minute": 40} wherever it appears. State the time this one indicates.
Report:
{"hour": 9, "minute": 54}
